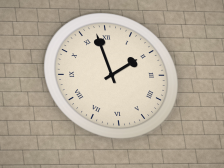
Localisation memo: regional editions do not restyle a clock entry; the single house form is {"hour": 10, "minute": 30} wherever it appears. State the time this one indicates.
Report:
{"hour": 1, "minute": 58}
